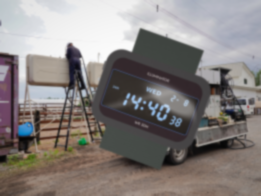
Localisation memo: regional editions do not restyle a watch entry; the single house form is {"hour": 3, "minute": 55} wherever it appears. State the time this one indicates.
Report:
{"hour": 14, "minute": 40}
